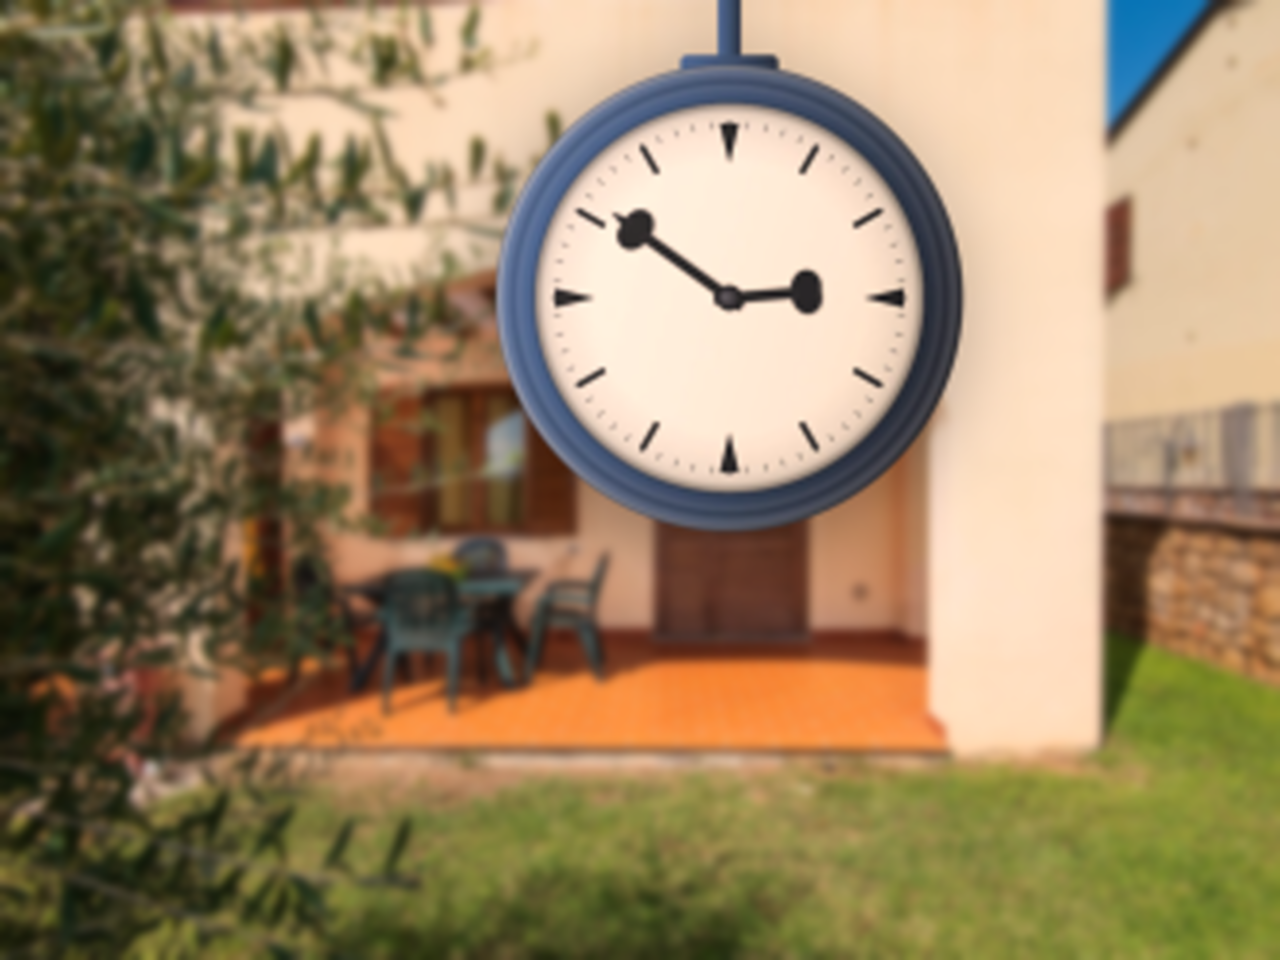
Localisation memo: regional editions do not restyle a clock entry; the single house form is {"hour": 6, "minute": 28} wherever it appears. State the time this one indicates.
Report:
{"hour": 2, "minute": 51}
